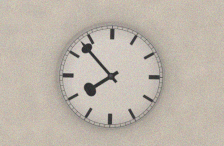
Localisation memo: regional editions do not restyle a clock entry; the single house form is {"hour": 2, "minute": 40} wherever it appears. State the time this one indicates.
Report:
{"hour": 7, "minute": 53}
